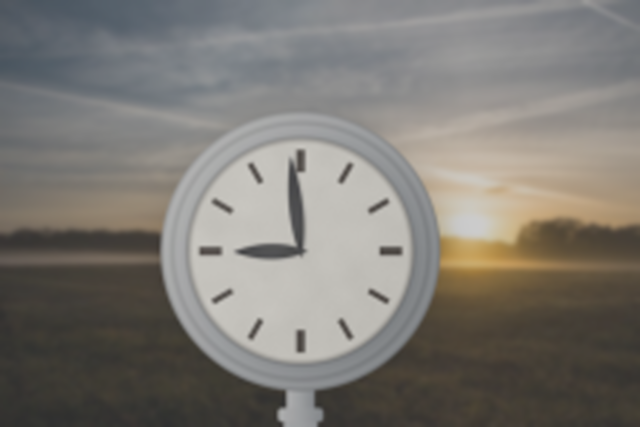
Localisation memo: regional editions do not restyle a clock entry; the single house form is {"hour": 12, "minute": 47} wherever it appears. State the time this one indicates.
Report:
{"hour": 8, "minute": 59}
